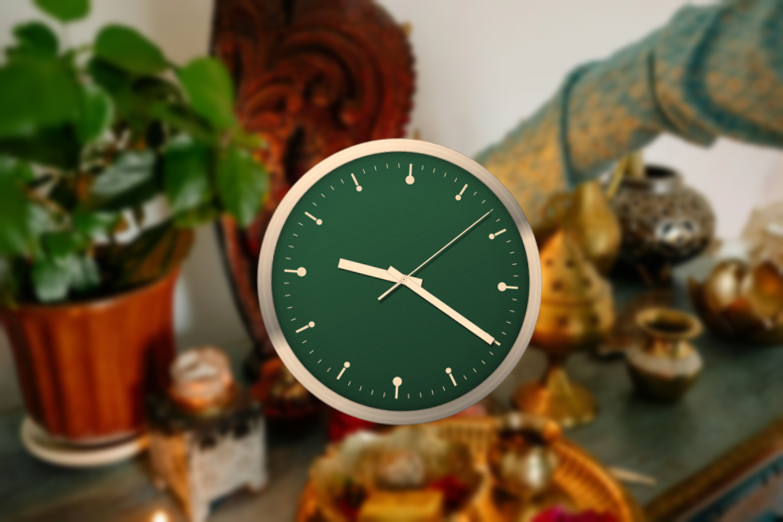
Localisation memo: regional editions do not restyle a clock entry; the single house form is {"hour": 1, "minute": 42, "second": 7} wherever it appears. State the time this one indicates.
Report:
{"hour": 9, "minute": 20, "second": 8}
